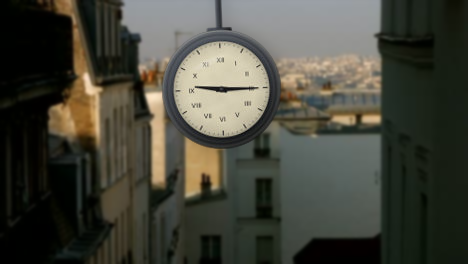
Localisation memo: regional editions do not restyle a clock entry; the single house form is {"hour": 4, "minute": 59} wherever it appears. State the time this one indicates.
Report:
{"hour": 9, "minute": 15}
